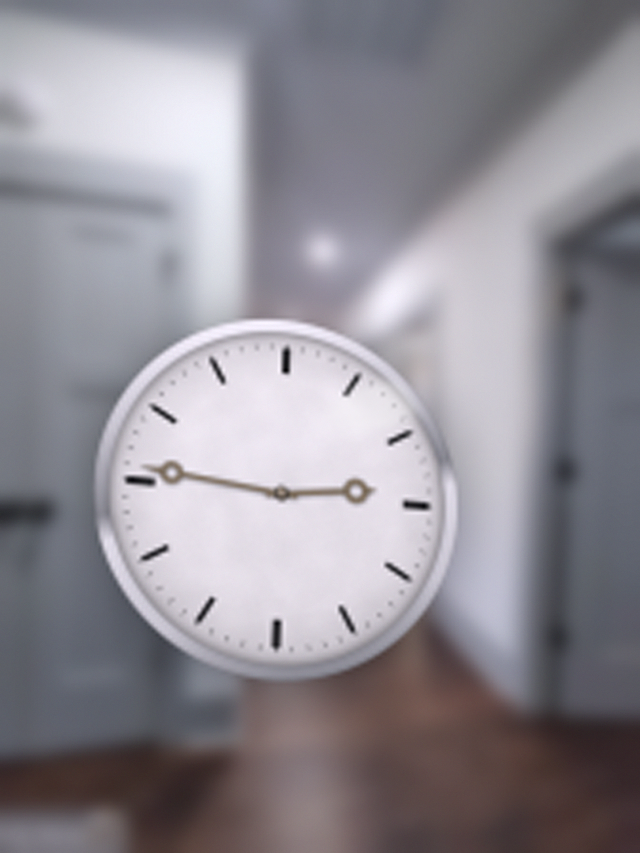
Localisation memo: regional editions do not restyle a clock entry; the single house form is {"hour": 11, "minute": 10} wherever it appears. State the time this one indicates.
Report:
{"hour": 2, "minute": 46}
